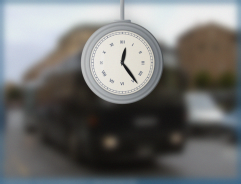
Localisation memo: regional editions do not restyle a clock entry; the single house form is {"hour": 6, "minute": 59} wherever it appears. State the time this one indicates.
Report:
{"hour": 12, "minute": 24}
